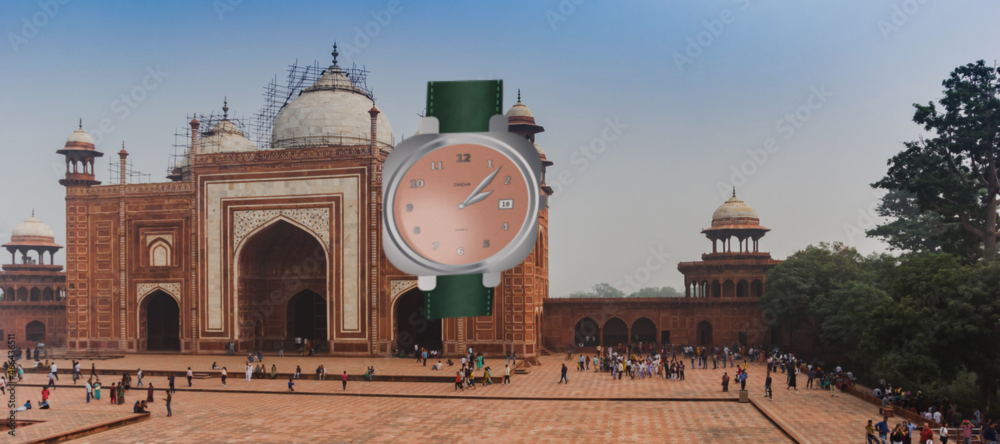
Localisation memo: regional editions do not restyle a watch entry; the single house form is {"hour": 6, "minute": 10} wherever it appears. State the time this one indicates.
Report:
{"hour": 2, "minute": 7}
